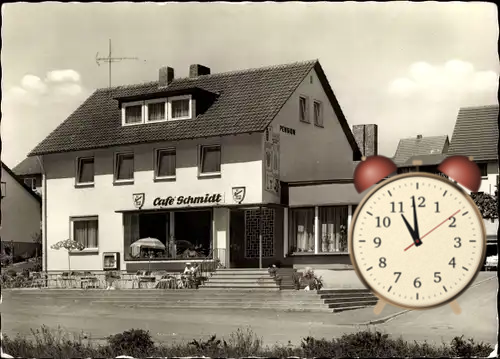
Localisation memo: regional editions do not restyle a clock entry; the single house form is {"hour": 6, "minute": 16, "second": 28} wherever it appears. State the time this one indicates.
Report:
{"hour": 10, "minute": 59, "second": 9}
